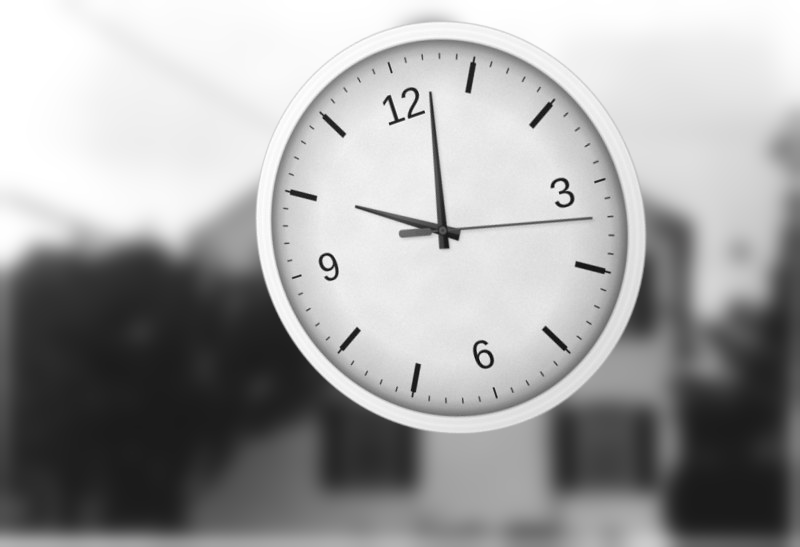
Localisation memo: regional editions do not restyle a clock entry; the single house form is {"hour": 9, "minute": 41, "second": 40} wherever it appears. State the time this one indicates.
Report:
{"hour": 10, "minute": 2, "second": 17}
